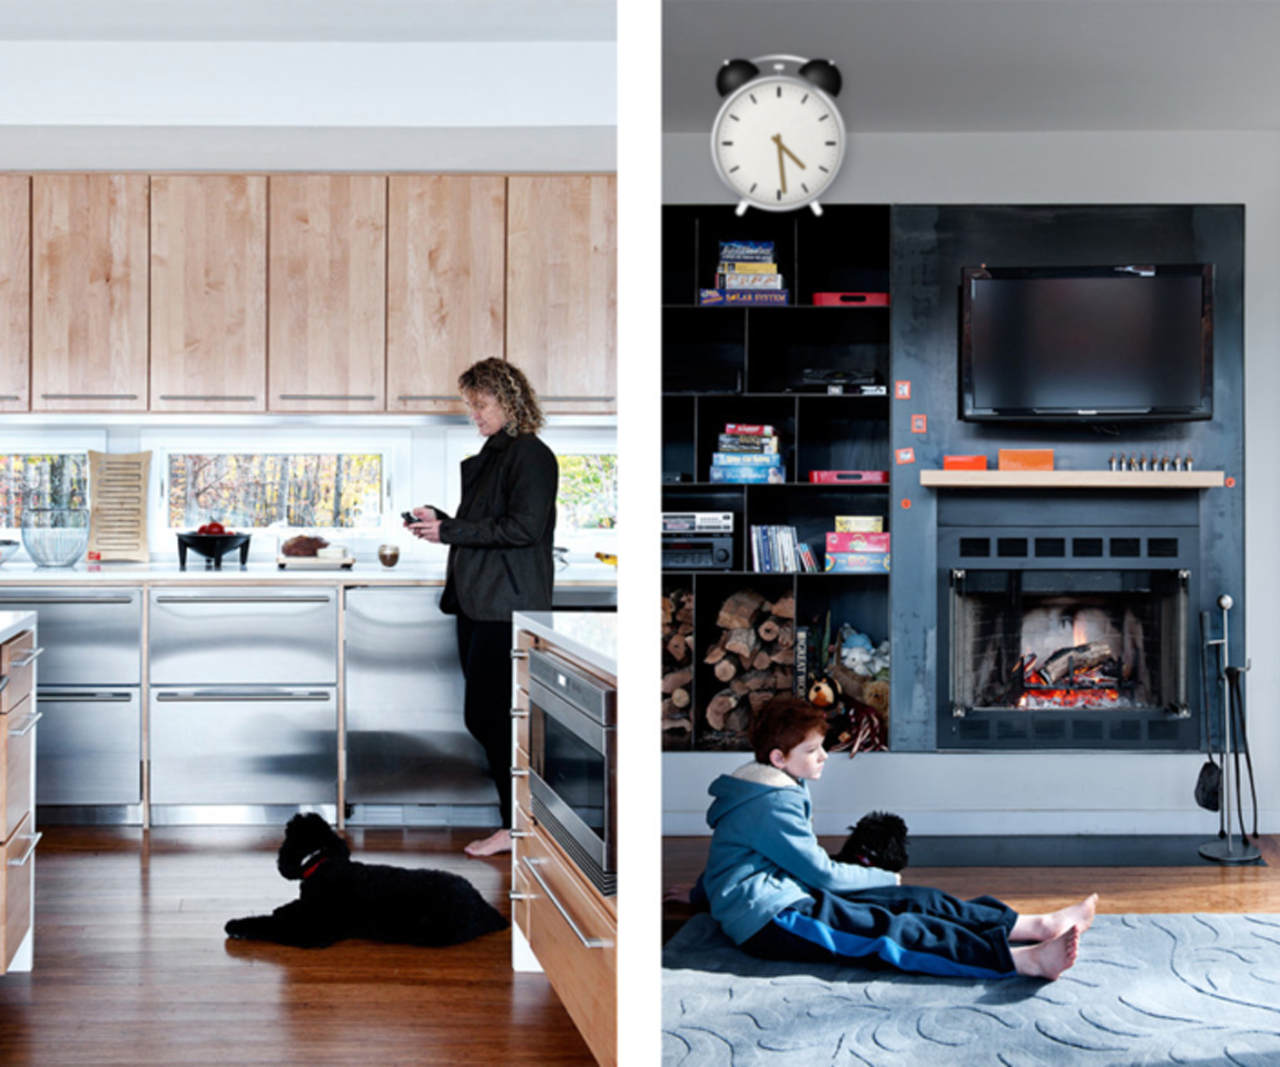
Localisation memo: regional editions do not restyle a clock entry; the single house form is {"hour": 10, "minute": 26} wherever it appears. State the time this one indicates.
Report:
{"hour": 4, "minute": 29}
